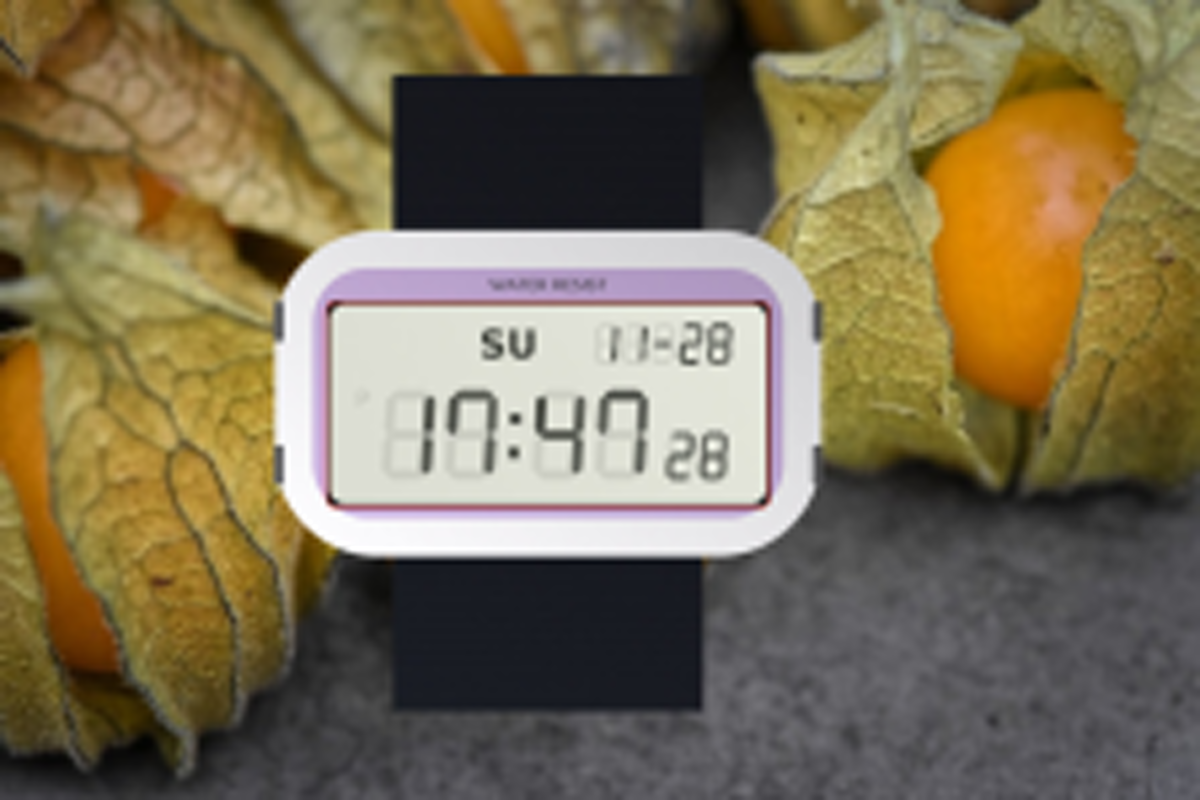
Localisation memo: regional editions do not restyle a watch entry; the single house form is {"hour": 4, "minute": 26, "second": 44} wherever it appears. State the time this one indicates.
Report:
{"hour": 17, "minute": 47, "second": 28}
